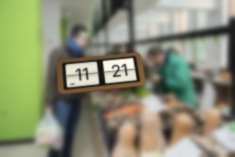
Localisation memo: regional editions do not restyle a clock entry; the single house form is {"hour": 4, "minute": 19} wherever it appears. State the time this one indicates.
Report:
{"hour": 11, "minute": 21}
